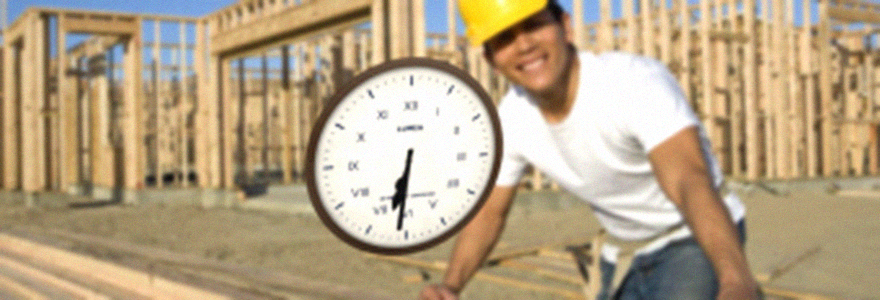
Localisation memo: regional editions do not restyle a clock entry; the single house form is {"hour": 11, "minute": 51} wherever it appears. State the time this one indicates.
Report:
{"hour": 6, "minute": 31}
